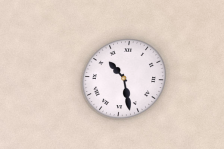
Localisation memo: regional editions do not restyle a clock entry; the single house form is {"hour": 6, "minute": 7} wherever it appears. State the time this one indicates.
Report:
{"hour": 10, "minute": 27}
